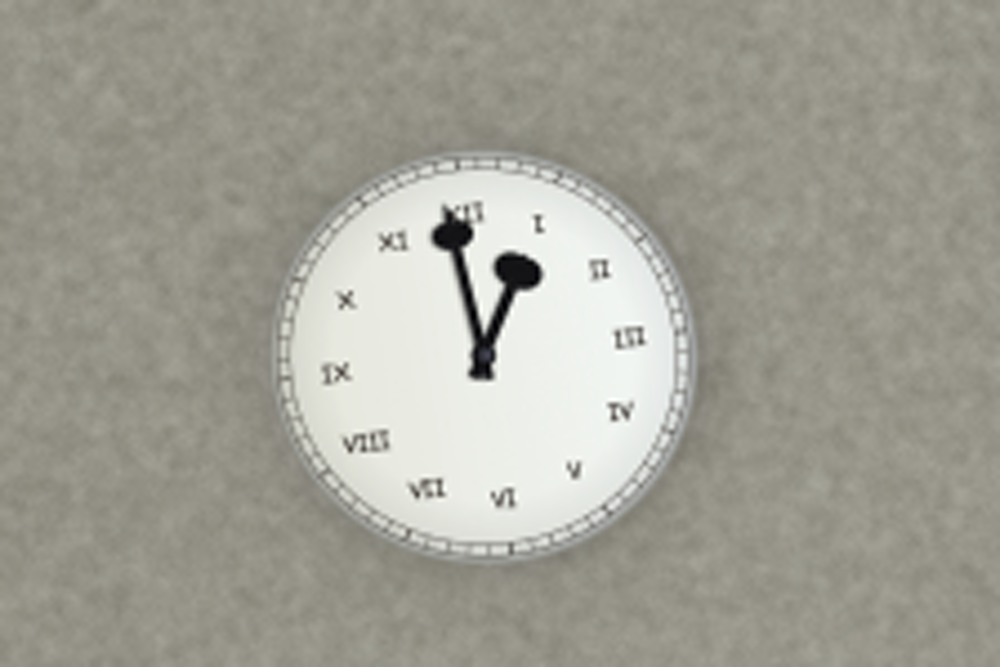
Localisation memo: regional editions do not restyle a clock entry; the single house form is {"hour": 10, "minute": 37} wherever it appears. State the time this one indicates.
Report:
{"hour": 12, "minute": 59}
